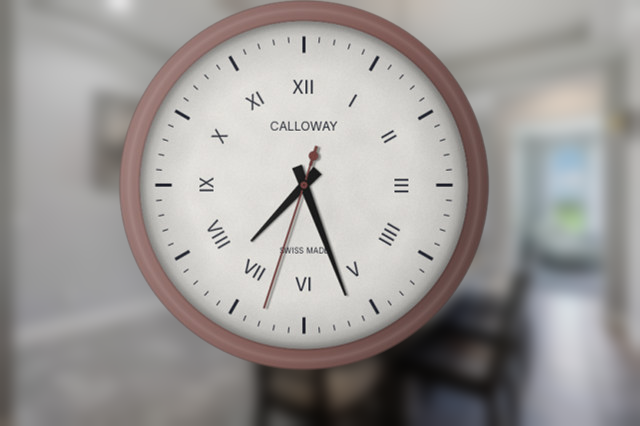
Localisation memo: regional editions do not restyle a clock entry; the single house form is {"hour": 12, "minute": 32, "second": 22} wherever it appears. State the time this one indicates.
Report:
{"hour": 7, "minute": 26, "second": 33}
